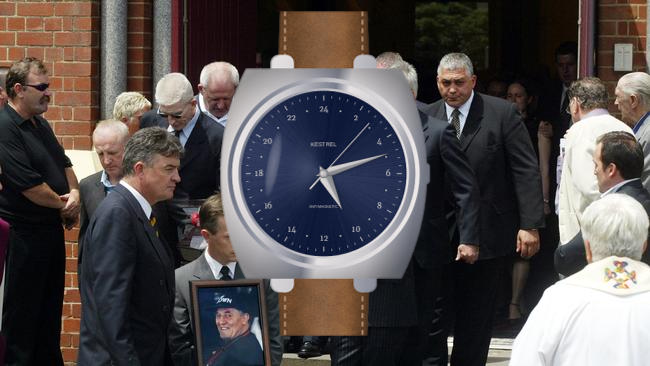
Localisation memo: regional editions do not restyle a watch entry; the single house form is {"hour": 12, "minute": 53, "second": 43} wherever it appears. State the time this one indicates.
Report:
{"hour": 10, "minute": 12, "second": 7}
